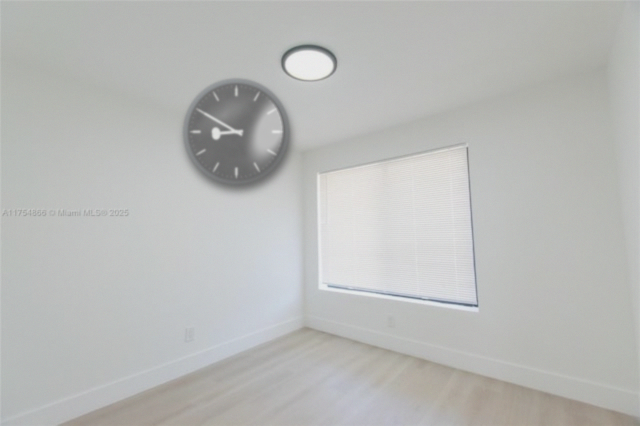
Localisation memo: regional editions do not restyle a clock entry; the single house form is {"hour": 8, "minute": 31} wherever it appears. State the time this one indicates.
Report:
{"hour": 8, "minute": 50}
